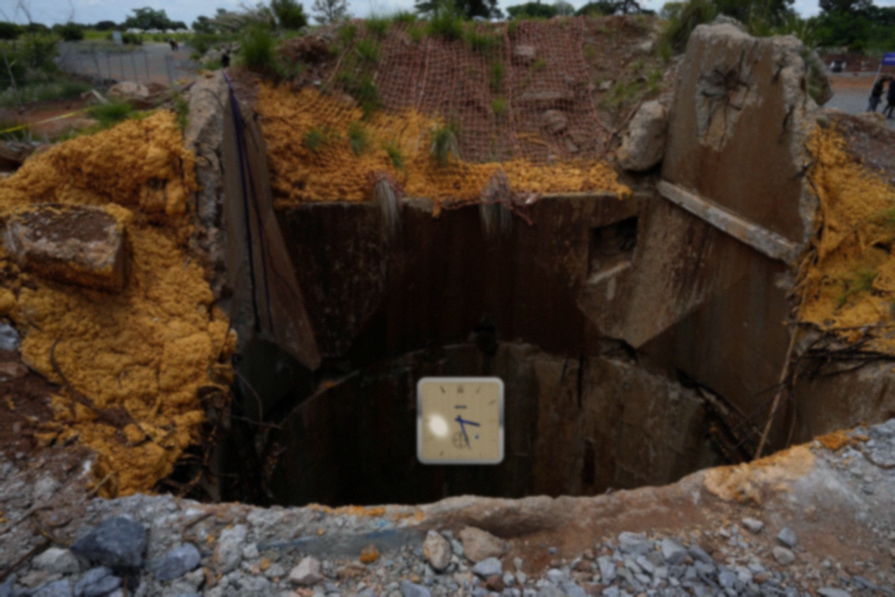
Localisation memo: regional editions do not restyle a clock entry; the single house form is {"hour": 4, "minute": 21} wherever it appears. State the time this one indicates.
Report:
{"hour": 3, "minute": 27}
